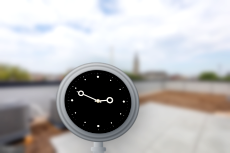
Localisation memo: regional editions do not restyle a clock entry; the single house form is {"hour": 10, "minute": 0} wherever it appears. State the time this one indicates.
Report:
{"hour": 2, "minute": 49}
